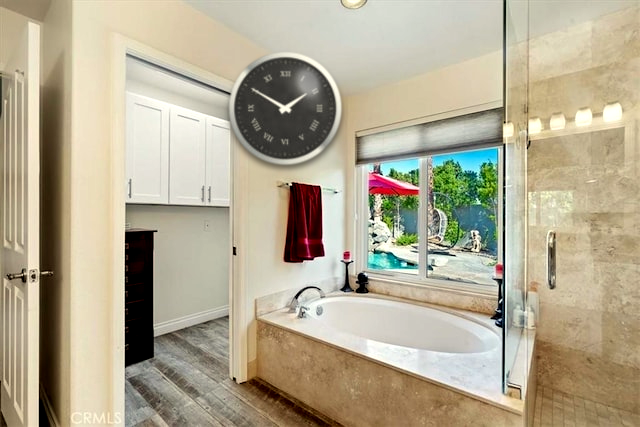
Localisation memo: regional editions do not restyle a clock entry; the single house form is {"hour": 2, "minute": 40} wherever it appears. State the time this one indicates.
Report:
{"hour": 1, "minute": 50}
